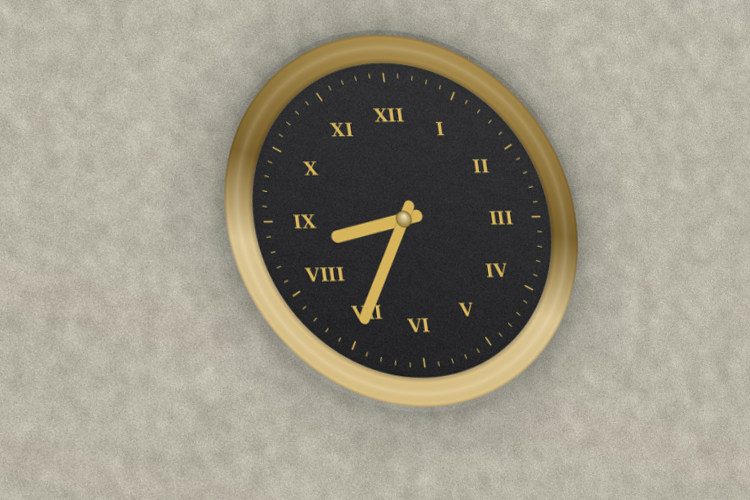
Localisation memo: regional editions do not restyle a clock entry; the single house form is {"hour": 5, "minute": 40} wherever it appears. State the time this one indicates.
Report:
{"hour": 8, "minute": 35}
